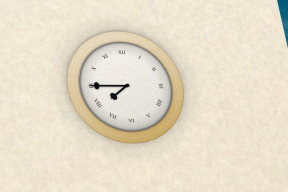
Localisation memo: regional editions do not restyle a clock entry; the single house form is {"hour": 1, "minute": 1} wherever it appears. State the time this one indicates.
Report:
{"hour": 7, "minute": 45}
